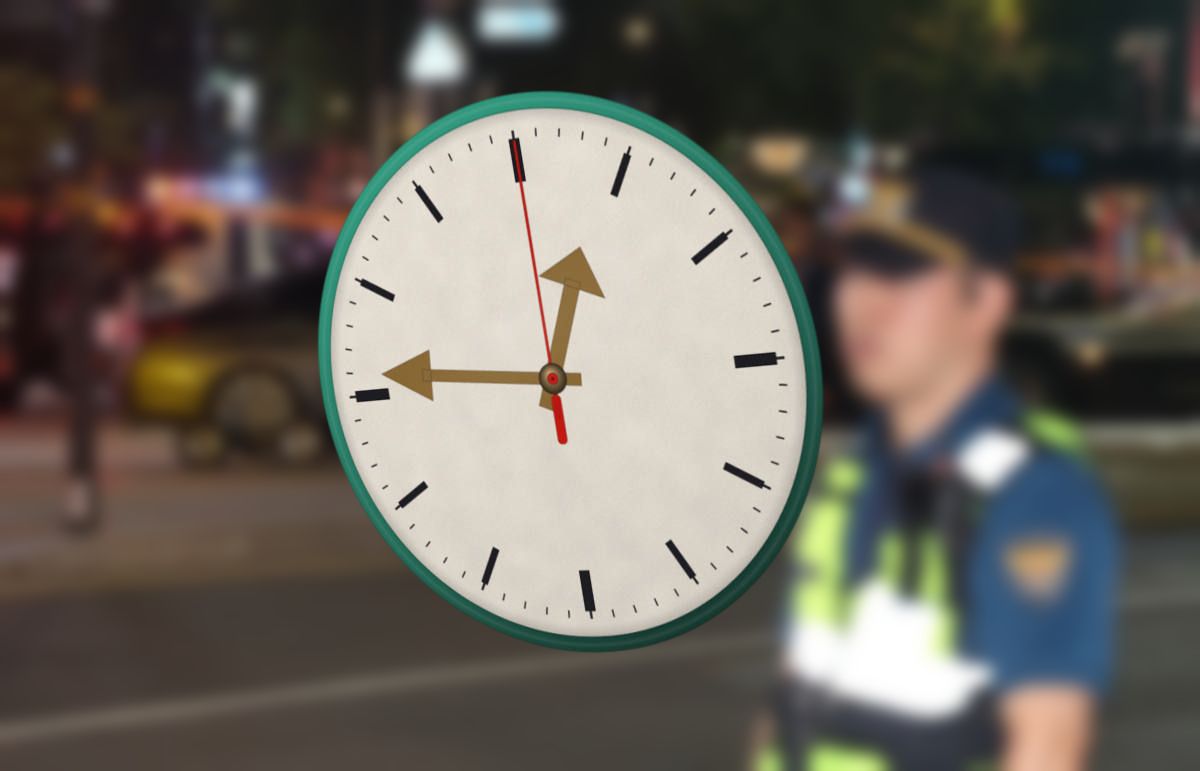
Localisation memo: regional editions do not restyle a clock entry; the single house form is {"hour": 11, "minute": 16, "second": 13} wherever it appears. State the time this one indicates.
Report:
{"hour": 12, "minute": 46, "second": 0}
